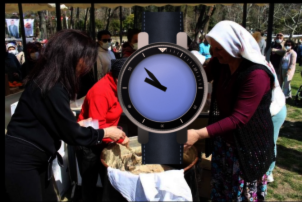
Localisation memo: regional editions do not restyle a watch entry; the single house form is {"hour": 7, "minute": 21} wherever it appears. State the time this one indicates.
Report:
{"hour": 9, "minute": 53}
